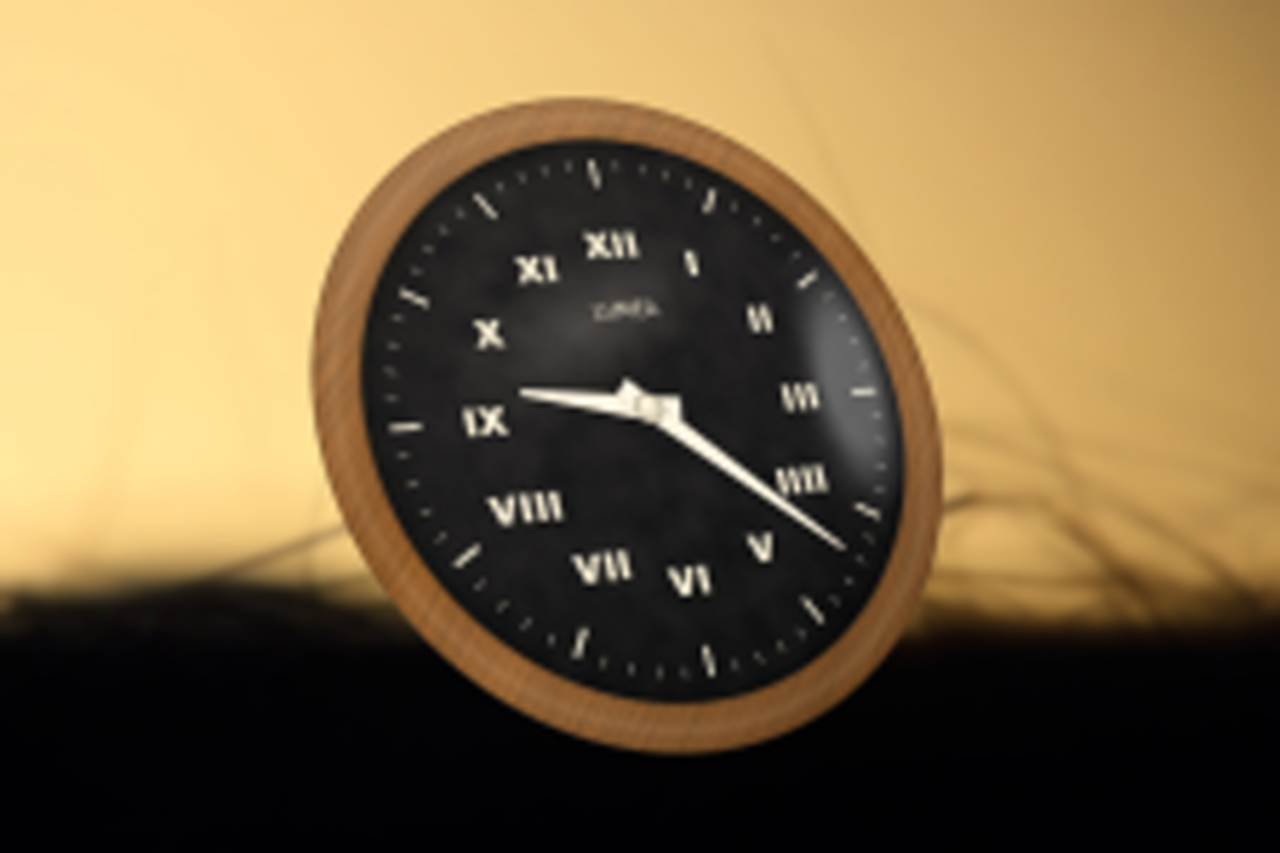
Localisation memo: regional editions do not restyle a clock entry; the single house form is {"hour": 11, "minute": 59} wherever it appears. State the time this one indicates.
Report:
{"hour": 9, "minute": 22}
